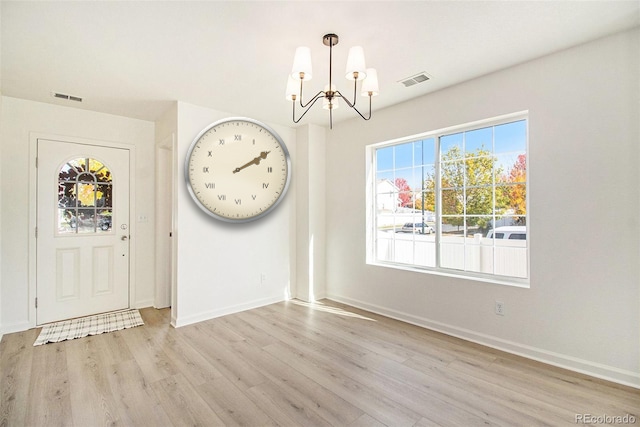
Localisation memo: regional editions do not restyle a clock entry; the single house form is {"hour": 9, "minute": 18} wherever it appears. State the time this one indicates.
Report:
{"hour": 2, "minute": 10}
